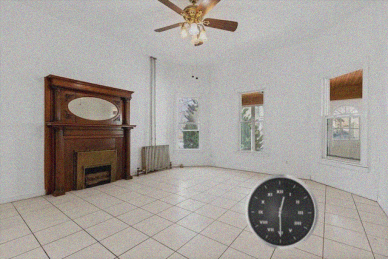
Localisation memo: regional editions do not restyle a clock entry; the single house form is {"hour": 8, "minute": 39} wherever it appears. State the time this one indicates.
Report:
{"hour": 12, "minute": 30}
